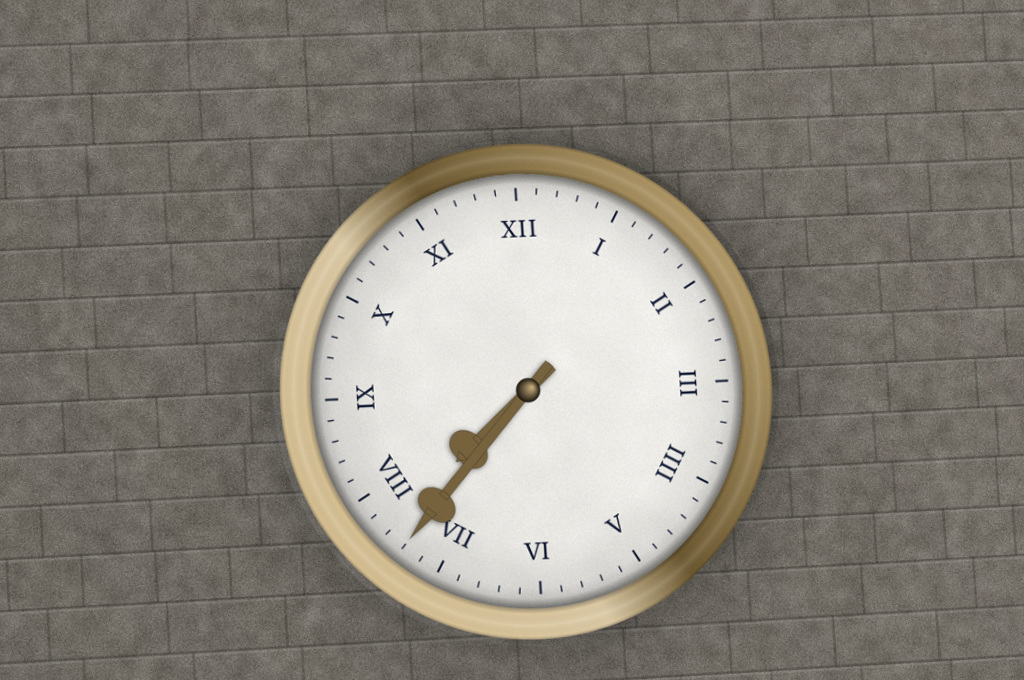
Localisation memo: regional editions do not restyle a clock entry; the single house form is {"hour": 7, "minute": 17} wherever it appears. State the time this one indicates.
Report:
{"hour": 7, "minute": 37}
